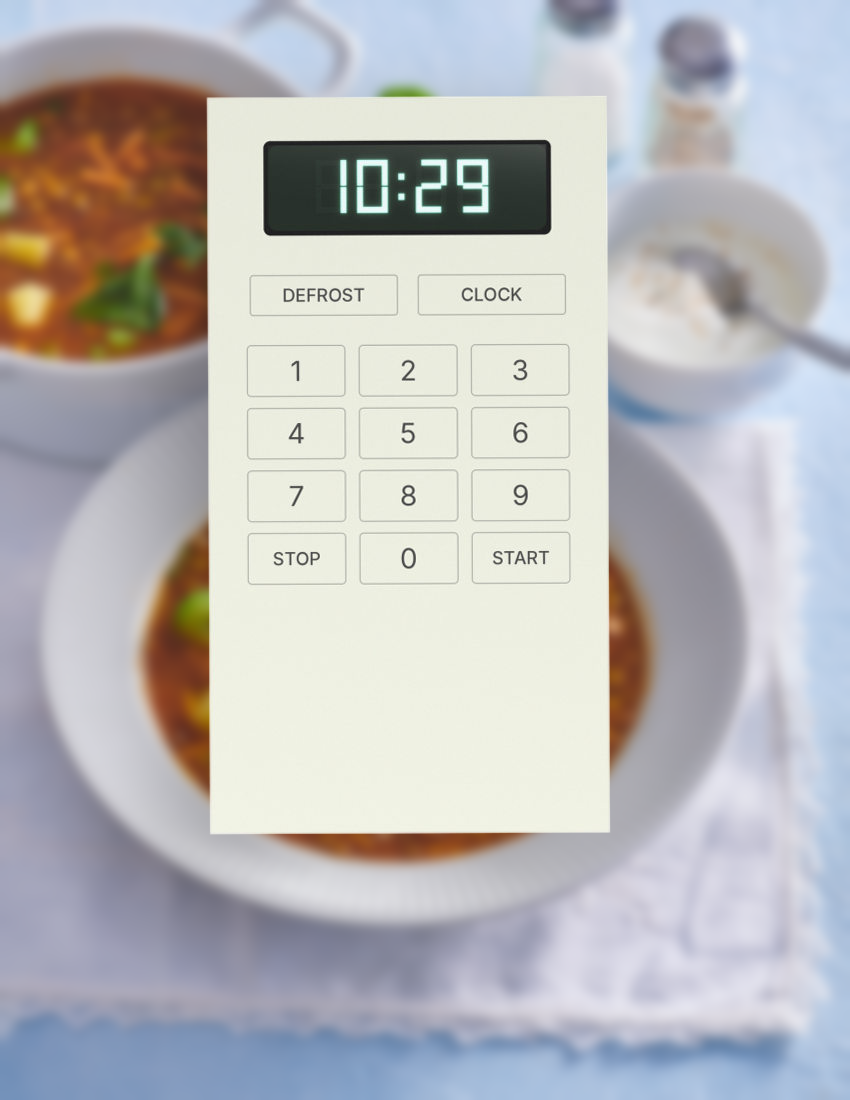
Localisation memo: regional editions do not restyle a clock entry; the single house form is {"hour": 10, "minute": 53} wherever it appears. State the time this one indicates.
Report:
{"hour": 10, "minute": 29}
